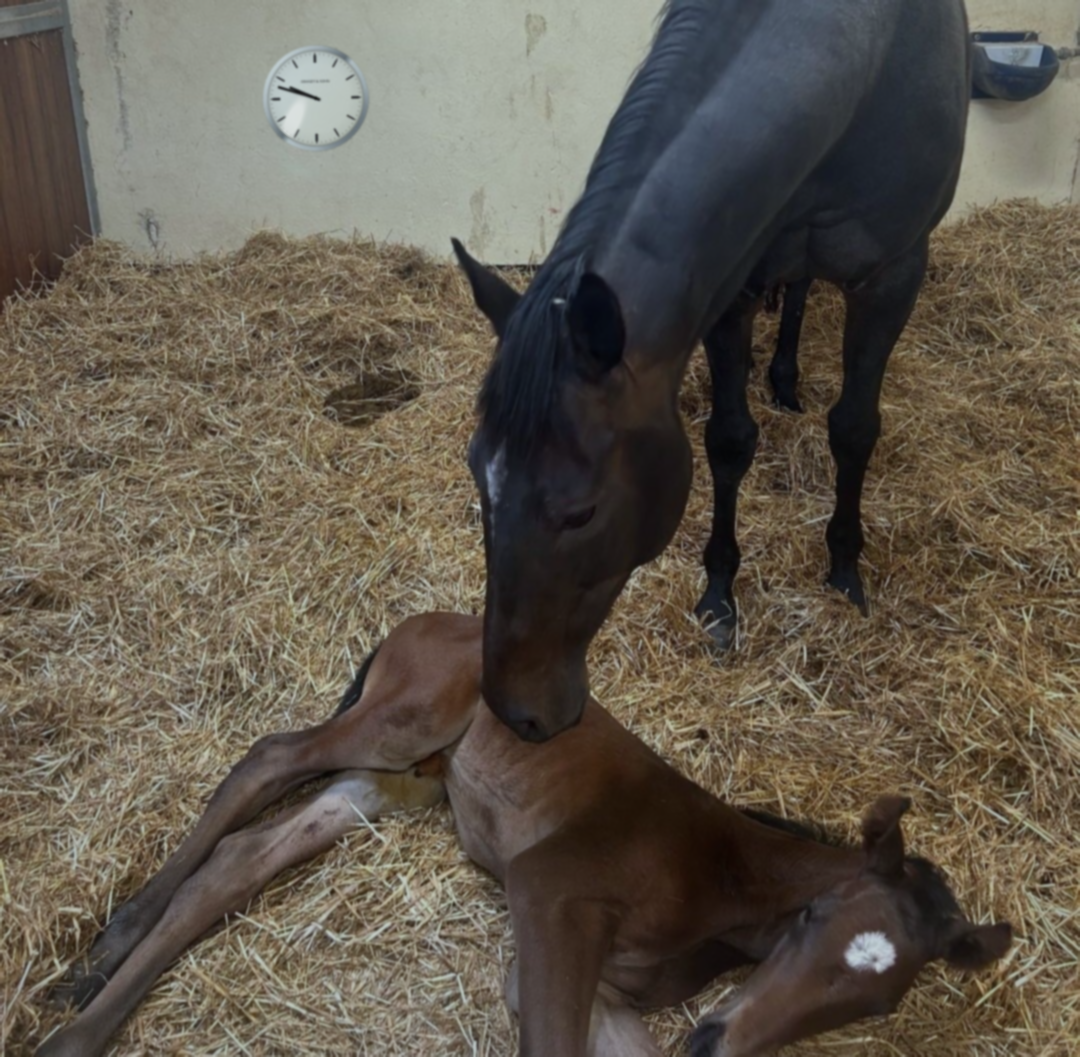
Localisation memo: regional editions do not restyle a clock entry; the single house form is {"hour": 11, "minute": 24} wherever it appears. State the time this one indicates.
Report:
{"hour": 9, "minute": 48}
